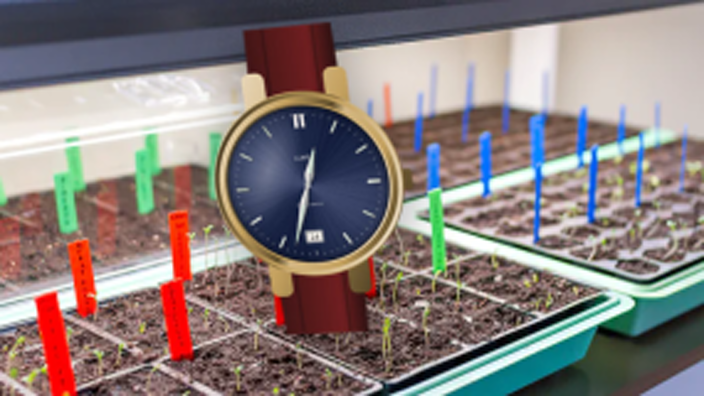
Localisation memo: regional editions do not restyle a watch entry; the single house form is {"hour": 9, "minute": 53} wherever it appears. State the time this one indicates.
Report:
{"hour": 12, "minute": 33}
